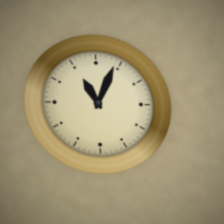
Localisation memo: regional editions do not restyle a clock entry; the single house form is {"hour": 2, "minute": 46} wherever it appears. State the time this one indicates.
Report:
{"hour": 11, "minute": 4}
